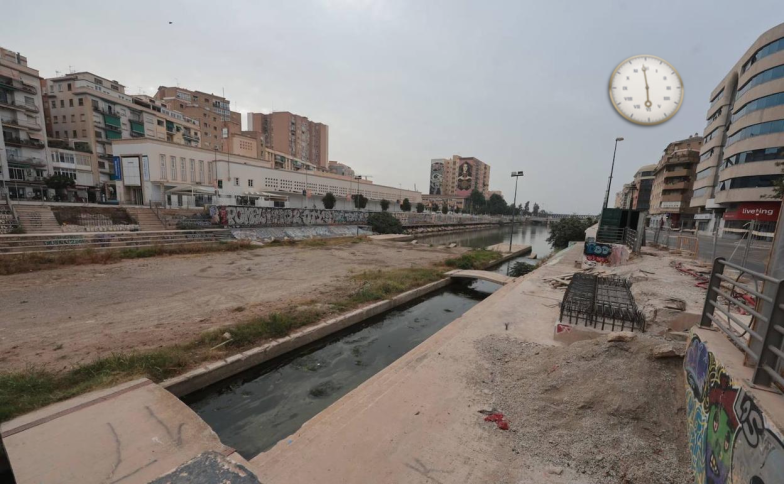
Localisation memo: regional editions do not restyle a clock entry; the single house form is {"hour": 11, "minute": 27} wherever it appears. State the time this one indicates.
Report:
{"hour": 5, "minute": 59}
